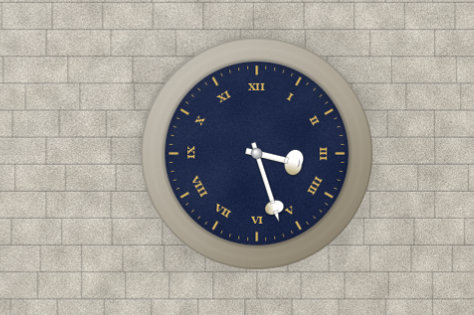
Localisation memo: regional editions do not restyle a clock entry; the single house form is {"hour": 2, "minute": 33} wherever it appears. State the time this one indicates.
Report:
{"hour": 3, "minute": 27}
